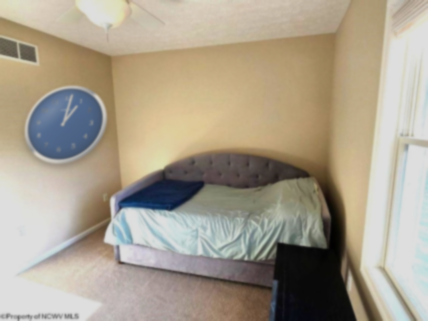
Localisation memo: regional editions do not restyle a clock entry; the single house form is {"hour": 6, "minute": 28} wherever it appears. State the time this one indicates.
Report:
{"hour": 1, "minute": 1}
